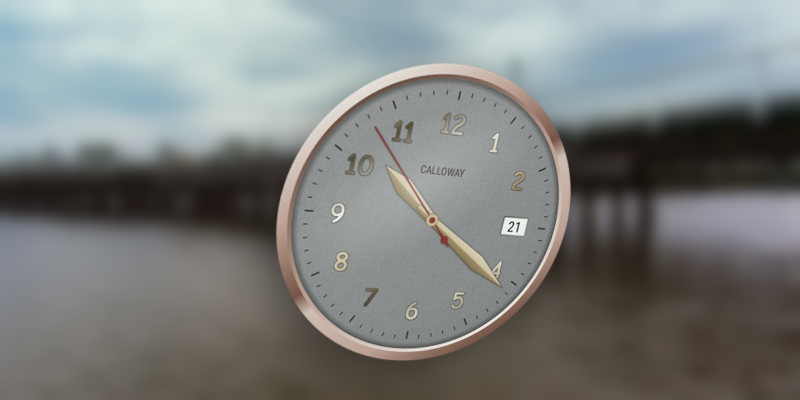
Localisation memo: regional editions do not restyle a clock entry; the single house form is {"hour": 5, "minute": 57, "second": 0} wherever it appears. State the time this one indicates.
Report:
{"hour": 10, "minute": 20, "second": 53}
